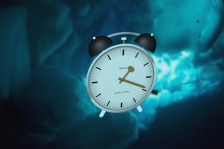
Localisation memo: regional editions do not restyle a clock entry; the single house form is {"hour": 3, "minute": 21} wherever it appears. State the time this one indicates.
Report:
{"hour": 1, "minute": 19}
